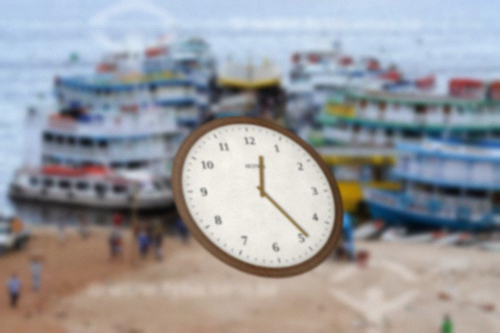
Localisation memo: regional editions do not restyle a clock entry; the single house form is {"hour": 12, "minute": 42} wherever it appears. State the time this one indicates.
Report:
{"hour": 12, "minute": 24}
